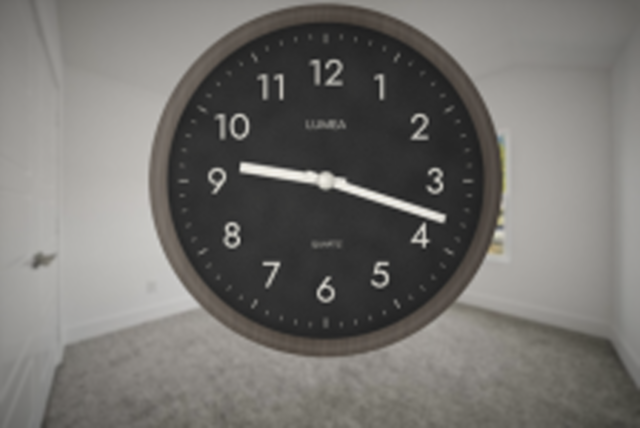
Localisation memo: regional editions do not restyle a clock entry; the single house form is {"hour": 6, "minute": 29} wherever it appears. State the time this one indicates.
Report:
{"hour": 9, "minute": 18}
